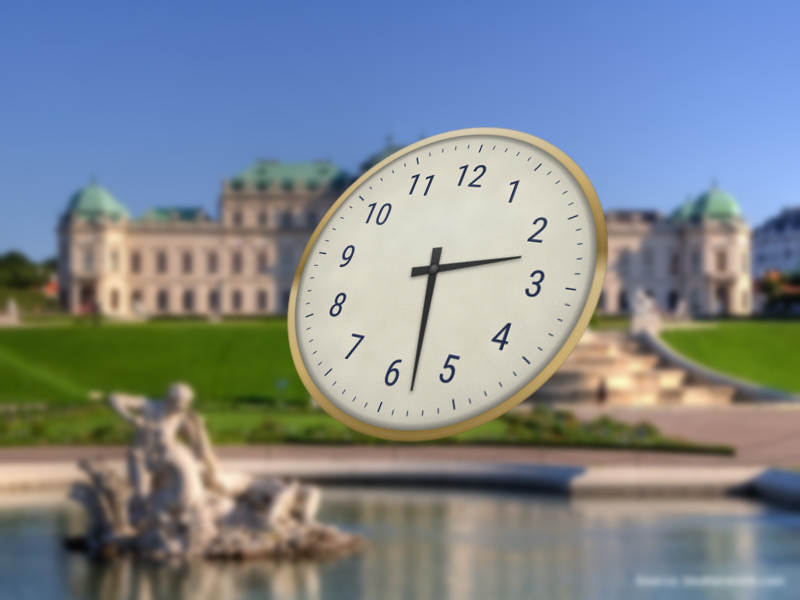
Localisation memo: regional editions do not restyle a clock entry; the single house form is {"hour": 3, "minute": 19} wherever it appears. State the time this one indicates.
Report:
{"hour": 2, "minute": 28}
